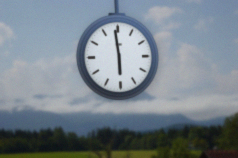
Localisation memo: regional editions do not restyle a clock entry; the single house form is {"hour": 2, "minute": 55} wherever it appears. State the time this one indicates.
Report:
{"hour": 5, "minute": 59}
